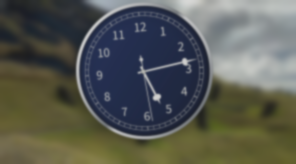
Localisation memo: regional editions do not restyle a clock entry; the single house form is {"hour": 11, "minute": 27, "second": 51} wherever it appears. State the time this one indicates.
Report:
{"hour": 5, "minute": 13, "second": 29}
